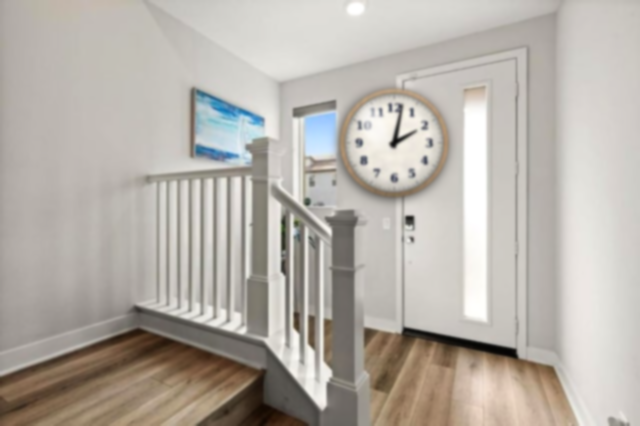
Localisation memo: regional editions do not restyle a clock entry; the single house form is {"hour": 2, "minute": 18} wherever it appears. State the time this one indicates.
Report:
{"hour": 2, "minute": 2}
